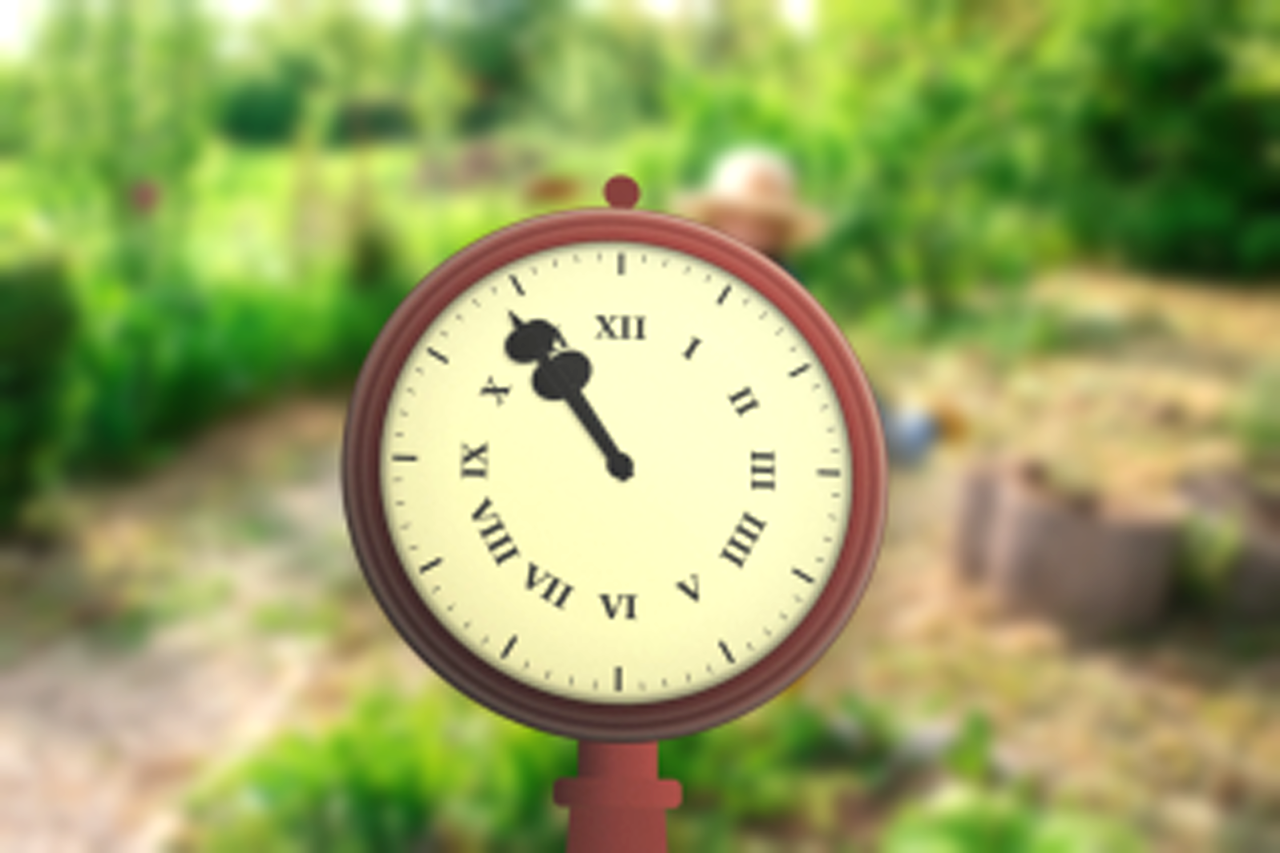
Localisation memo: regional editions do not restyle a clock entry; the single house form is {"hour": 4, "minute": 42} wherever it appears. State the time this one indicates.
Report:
{"hour": 10, "minute": 54}
